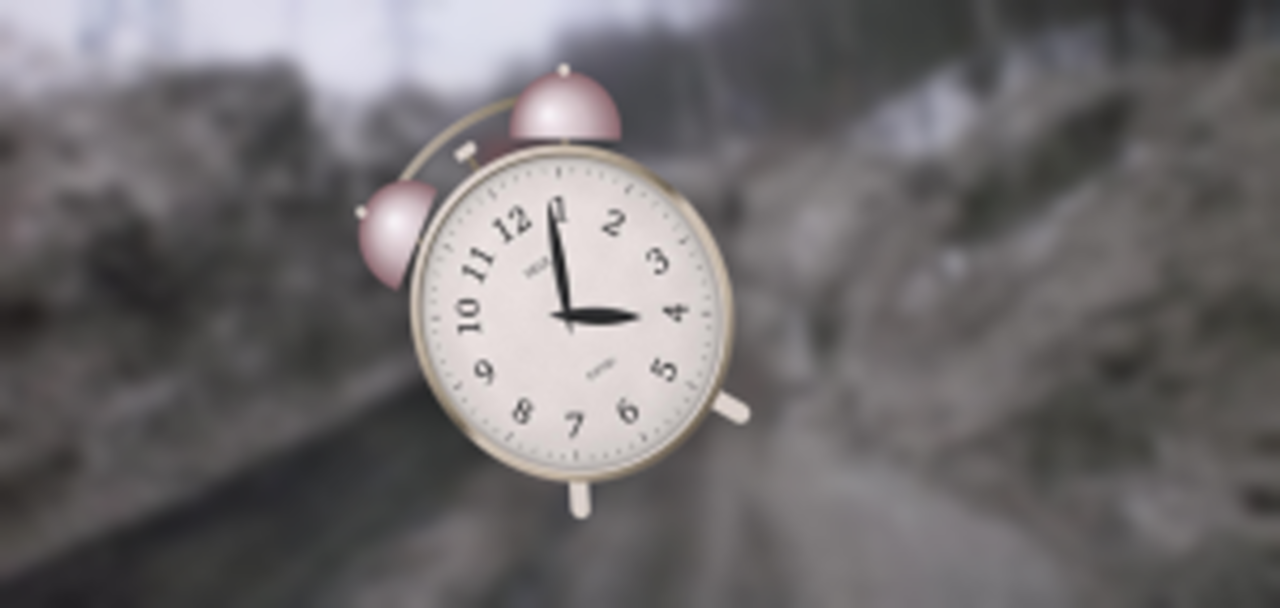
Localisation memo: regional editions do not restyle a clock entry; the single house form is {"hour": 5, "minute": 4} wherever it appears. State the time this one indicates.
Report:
{"hour": 4, "minute": 4}
